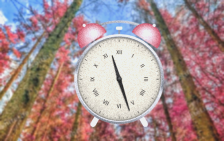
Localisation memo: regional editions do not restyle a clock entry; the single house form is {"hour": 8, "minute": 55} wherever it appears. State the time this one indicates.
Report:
{"hour": 11, "minute": 27}
